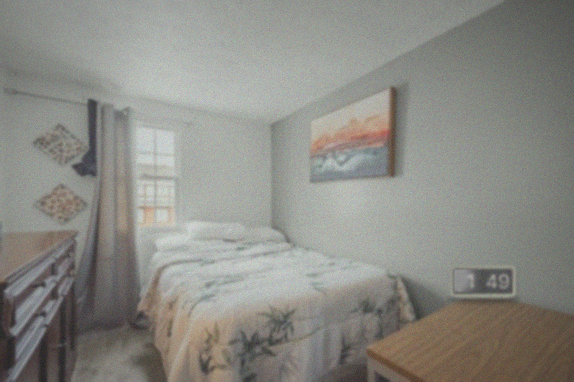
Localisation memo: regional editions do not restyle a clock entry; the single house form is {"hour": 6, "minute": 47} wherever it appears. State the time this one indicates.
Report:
{"hour": 1, "minute": 49}
